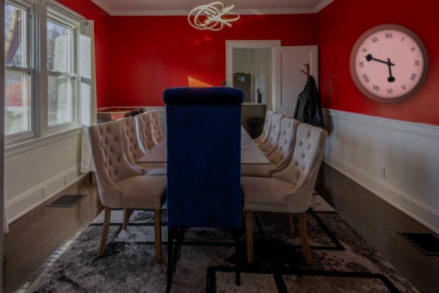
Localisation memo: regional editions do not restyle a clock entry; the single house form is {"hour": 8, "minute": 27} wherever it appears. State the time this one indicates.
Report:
{"hour": 5, "minute": 48}
